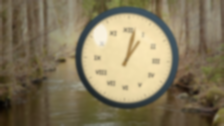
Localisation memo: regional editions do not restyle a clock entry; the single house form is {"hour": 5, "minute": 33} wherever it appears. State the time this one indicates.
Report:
{"hour": 1, "minute": 2}
